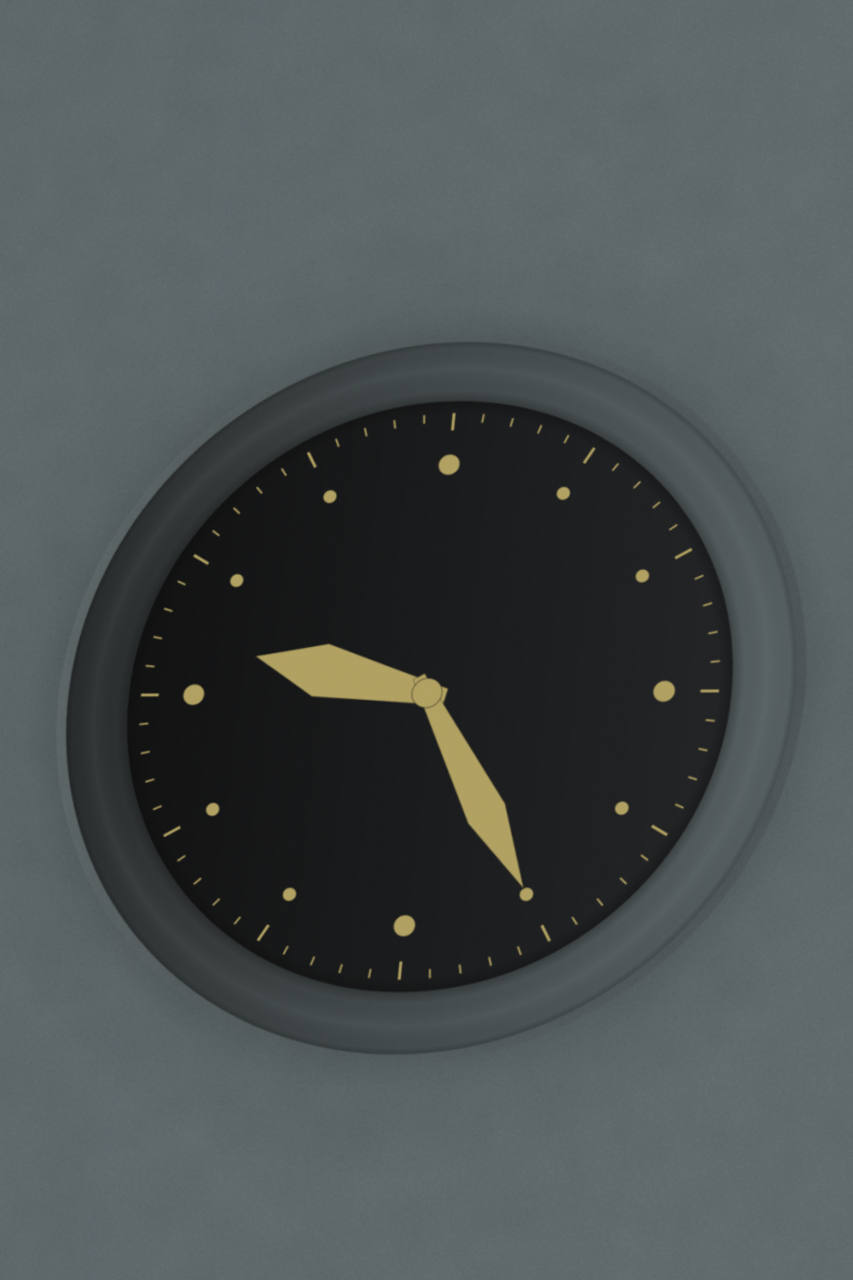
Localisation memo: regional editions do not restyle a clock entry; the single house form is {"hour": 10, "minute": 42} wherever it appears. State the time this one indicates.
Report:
{"hour": 9, "minute": 25}
